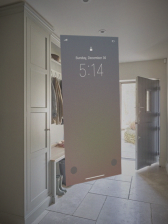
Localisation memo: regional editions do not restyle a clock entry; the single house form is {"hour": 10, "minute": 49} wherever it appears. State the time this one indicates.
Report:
{"hour": 5, "minute": 14}
